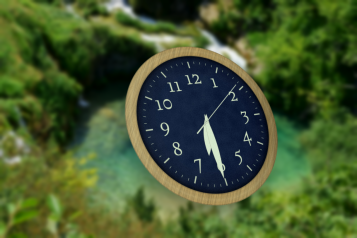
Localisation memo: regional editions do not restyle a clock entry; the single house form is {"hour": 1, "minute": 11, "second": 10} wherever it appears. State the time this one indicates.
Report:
{"hour": 6, "minute": 30, "second": 9}
